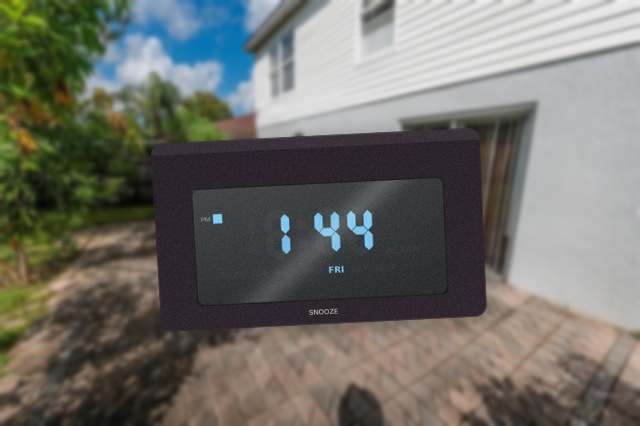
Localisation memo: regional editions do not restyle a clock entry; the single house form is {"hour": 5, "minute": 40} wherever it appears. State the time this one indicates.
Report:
{"hour": 1, "minute": 44}
